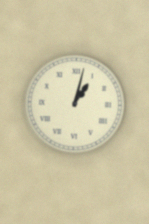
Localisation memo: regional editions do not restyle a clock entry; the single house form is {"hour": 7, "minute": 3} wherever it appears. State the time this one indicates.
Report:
{"hour": 1, "minute": 2}
